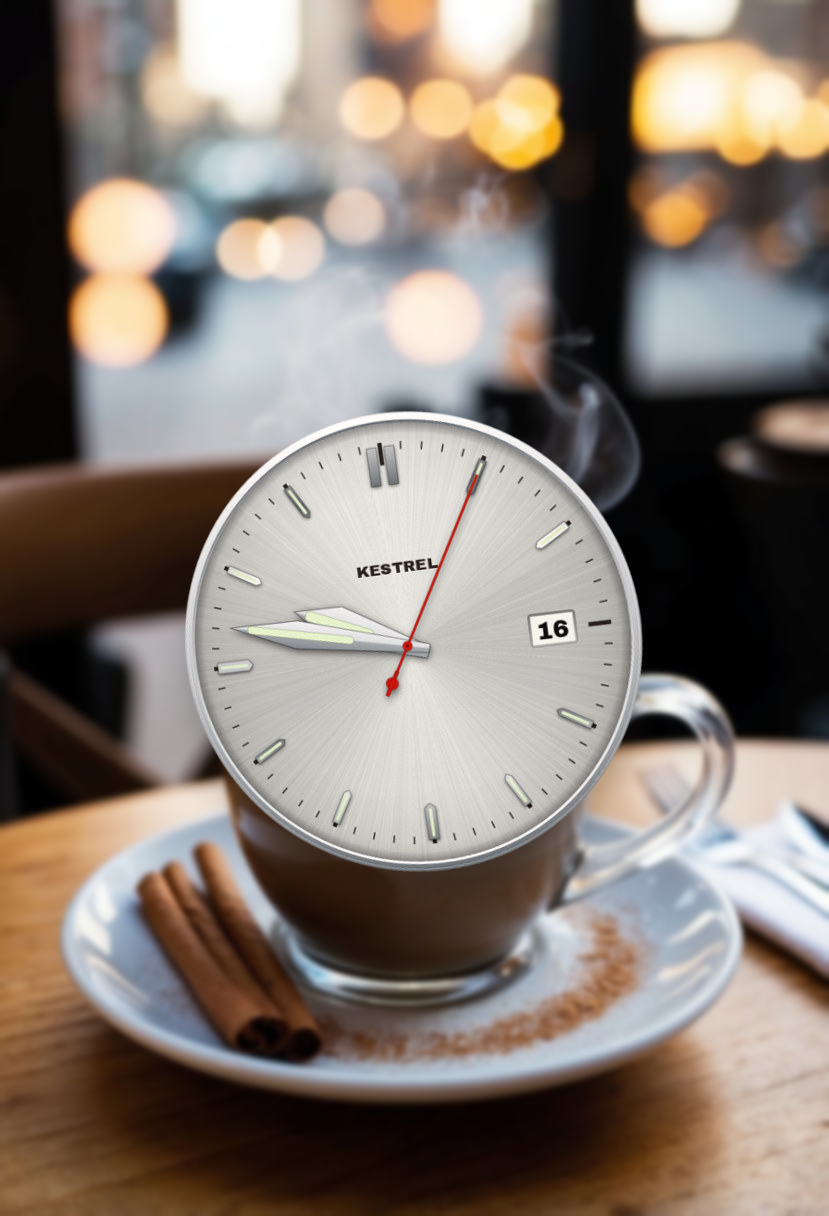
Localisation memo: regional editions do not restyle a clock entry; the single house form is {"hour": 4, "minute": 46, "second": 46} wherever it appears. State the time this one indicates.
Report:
{"hour": 9, "minute": 47, "second": 5}
